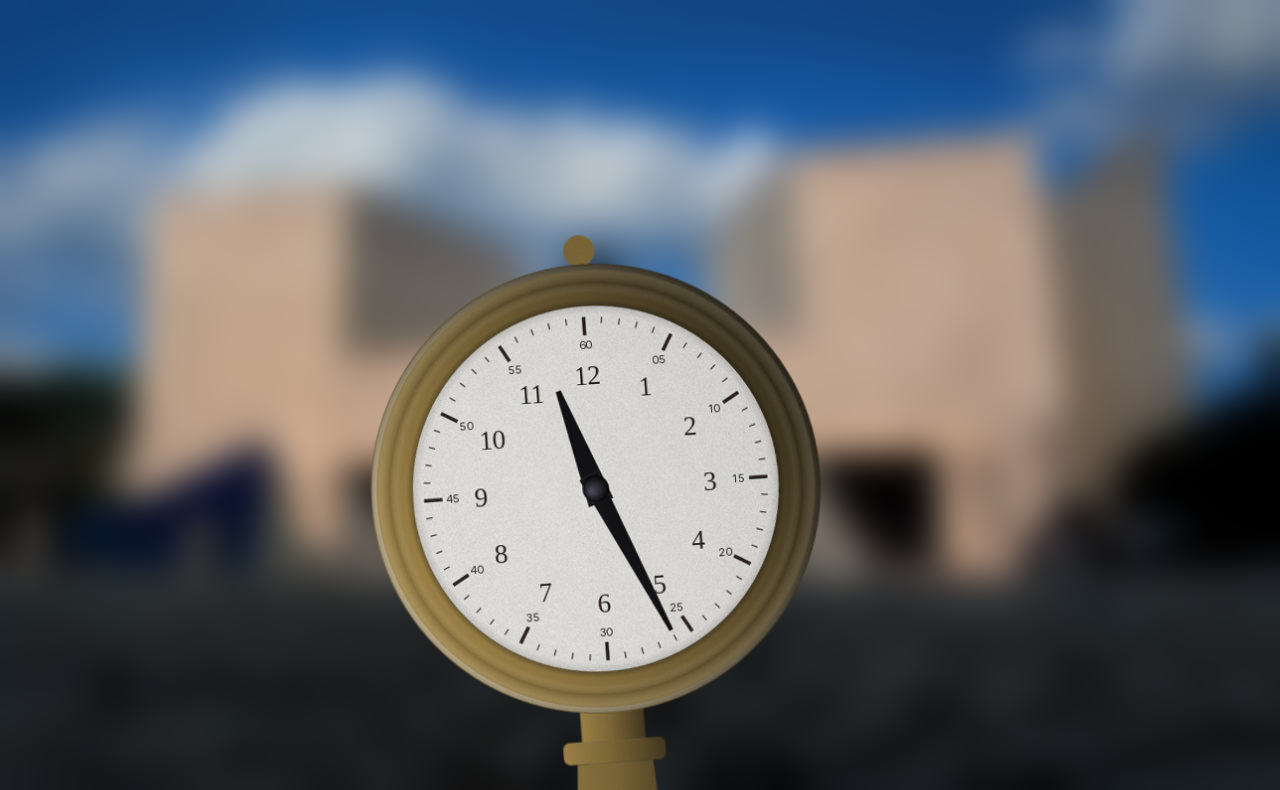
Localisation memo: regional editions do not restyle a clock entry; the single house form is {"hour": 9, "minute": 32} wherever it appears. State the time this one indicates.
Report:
{"hour": 11, "minute": 26}
